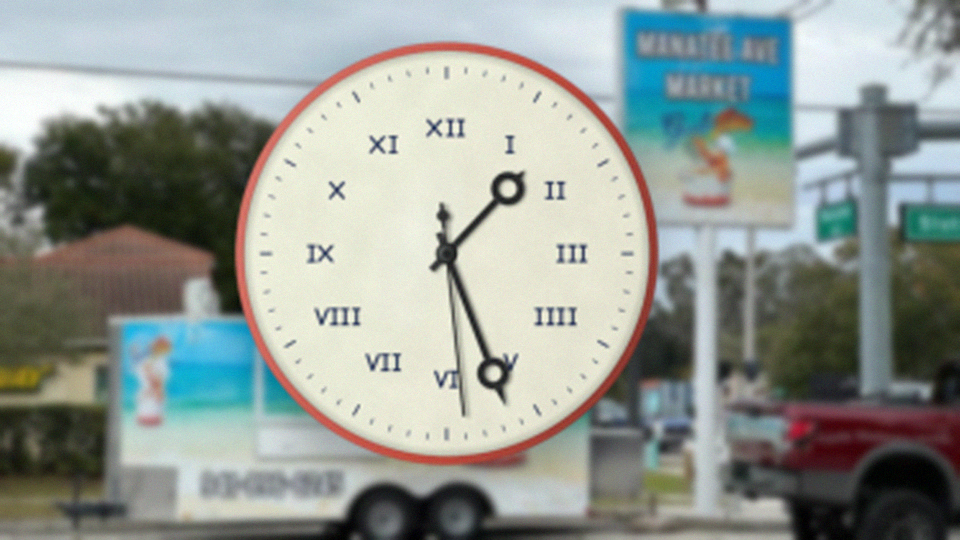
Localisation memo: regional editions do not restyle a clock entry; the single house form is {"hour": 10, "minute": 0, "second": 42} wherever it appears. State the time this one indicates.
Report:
{"hour": 1, "minute": 26, "second": 29}
